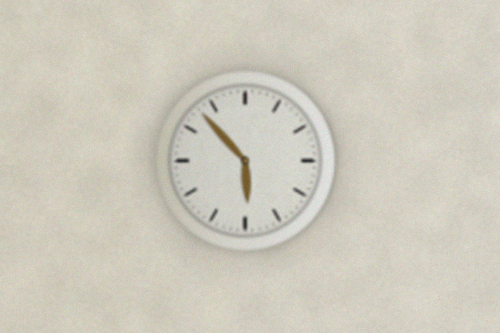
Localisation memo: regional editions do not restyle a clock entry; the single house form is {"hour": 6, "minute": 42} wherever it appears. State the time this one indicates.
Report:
{"hour": 5, "minute": 53}
